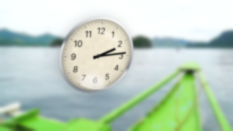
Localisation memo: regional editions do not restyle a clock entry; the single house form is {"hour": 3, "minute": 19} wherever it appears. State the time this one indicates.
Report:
{"hour": 2, "minute": 14}
